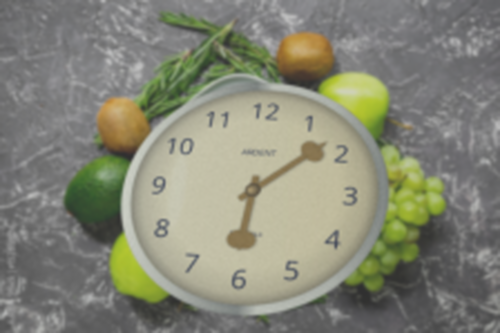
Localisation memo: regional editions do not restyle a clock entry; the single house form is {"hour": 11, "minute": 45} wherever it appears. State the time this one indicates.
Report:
{"hour": 6, "minute": 8}
